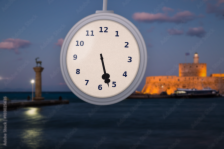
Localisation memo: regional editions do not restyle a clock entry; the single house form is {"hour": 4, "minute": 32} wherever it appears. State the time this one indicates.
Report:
{"hour": 5, "minute": 27}
